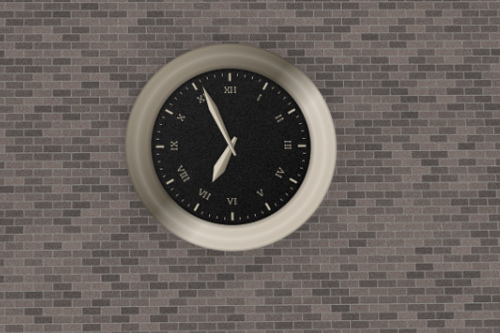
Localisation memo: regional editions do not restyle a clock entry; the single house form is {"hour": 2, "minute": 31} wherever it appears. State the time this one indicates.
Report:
{"hour": 6, "minute": 56}
